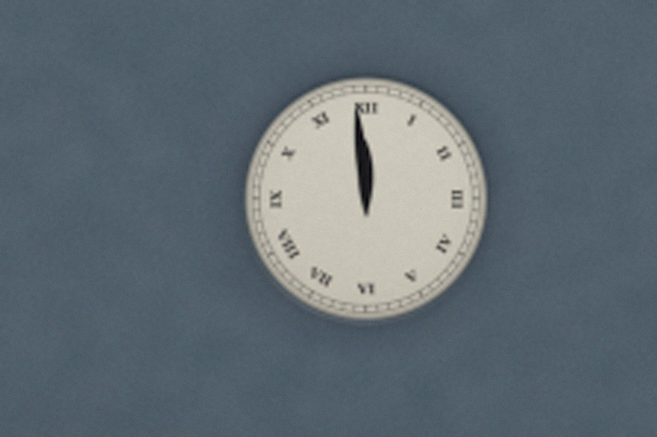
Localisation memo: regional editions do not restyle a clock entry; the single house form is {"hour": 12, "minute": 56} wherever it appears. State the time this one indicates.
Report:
{"hour": 11, "minute": 59}
